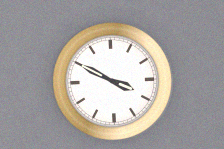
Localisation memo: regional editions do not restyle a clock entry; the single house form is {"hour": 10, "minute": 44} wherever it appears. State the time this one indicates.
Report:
{"hour": 3, "minute": 50}
